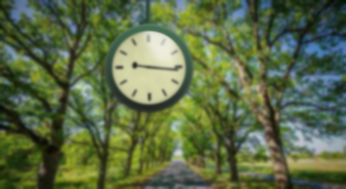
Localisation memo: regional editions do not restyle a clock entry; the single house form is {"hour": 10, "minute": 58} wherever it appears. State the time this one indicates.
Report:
{"hour": 9, "minute": 16}
